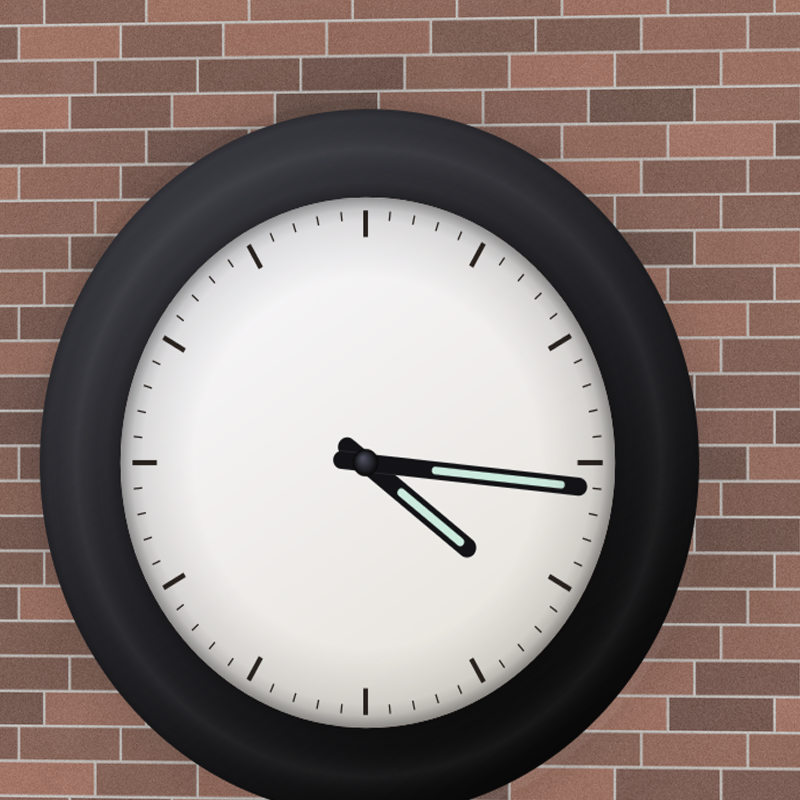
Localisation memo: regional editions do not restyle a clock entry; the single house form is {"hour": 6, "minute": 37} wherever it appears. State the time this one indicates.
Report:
{"hour": 4, "minute": 16}
